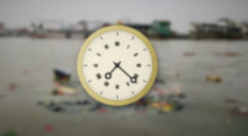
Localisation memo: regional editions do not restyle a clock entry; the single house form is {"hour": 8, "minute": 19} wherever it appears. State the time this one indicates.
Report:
{"hour": 7, "minute": 22}
